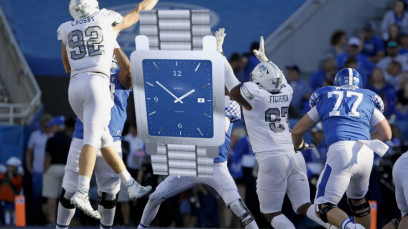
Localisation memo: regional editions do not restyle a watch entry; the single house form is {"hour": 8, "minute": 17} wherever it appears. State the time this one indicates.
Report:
{"hour": 1, "minute": 52}
